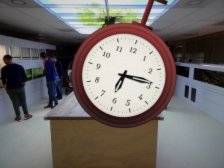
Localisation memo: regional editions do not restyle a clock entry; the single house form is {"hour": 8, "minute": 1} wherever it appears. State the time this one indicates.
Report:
{"hour": 6, "minute": 14}
